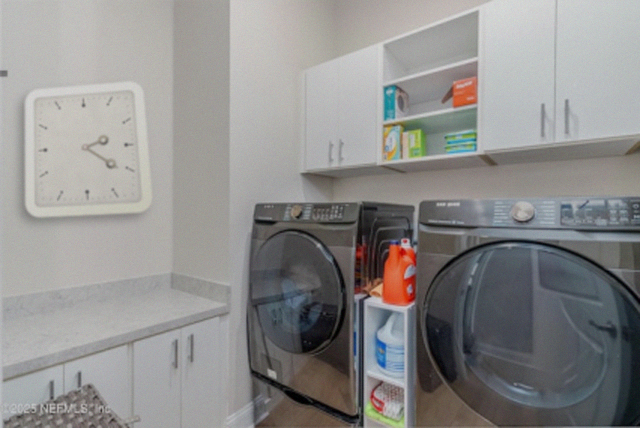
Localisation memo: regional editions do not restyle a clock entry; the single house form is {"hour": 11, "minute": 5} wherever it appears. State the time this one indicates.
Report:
{"hour": 2, "minute": 21}
